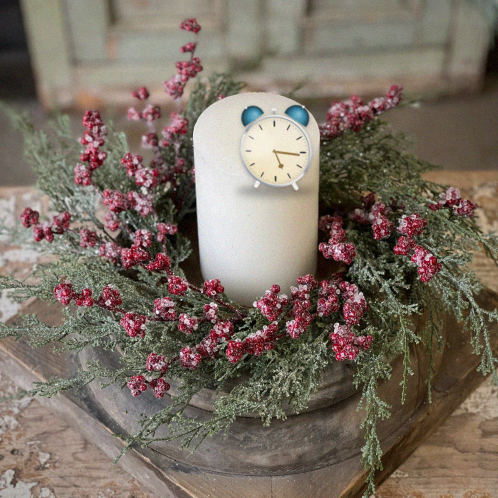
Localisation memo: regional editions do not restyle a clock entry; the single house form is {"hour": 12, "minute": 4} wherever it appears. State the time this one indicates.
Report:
{"hour": 5, "minute": 16}
